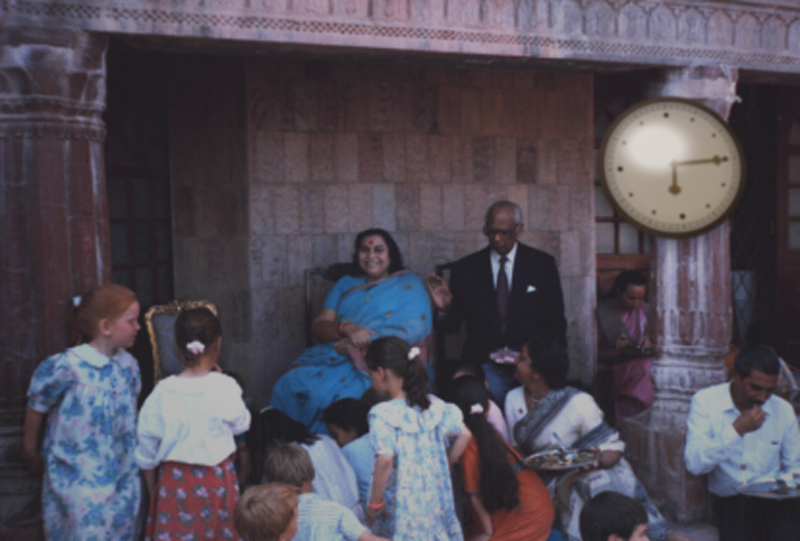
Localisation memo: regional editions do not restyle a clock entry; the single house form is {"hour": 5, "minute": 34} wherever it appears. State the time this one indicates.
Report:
{"hour": 6, "minute": 15}
